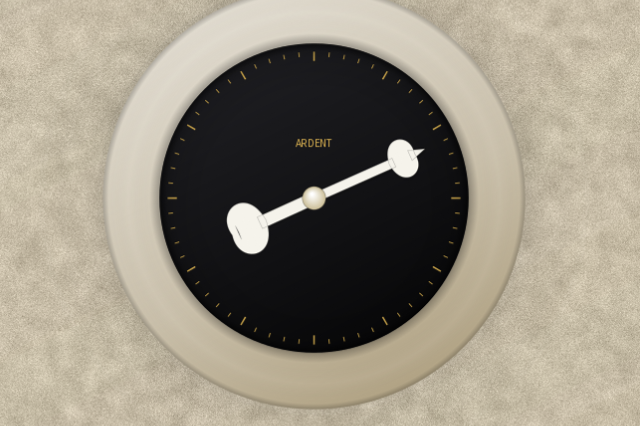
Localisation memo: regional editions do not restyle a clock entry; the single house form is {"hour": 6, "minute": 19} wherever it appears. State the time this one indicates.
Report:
{"hour": 8, "minute": 11}
